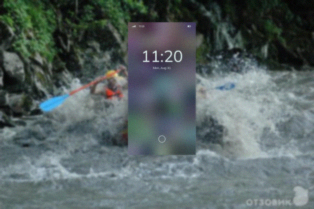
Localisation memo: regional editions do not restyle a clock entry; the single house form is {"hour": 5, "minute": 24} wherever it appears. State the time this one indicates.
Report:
{"hour": 11, "minute": 20}
